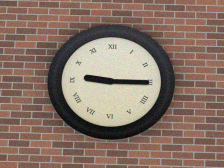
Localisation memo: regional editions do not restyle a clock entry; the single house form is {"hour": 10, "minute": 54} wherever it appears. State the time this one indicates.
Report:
{"hour": 9, "minute": 15}
